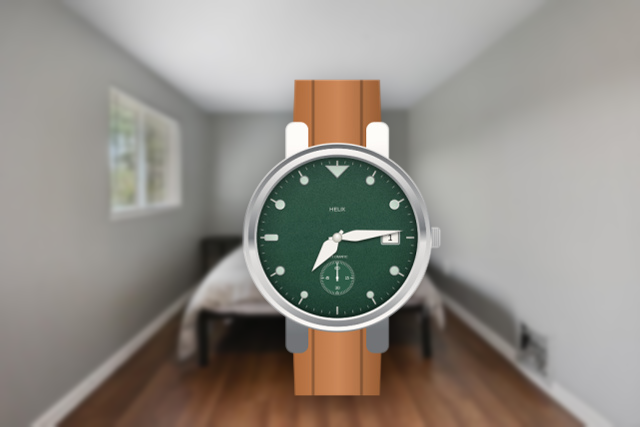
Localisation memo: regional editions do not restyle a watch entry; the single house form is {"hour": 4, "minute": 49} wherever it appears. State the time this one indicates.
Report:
{"hour": 7, "minute": 14}
